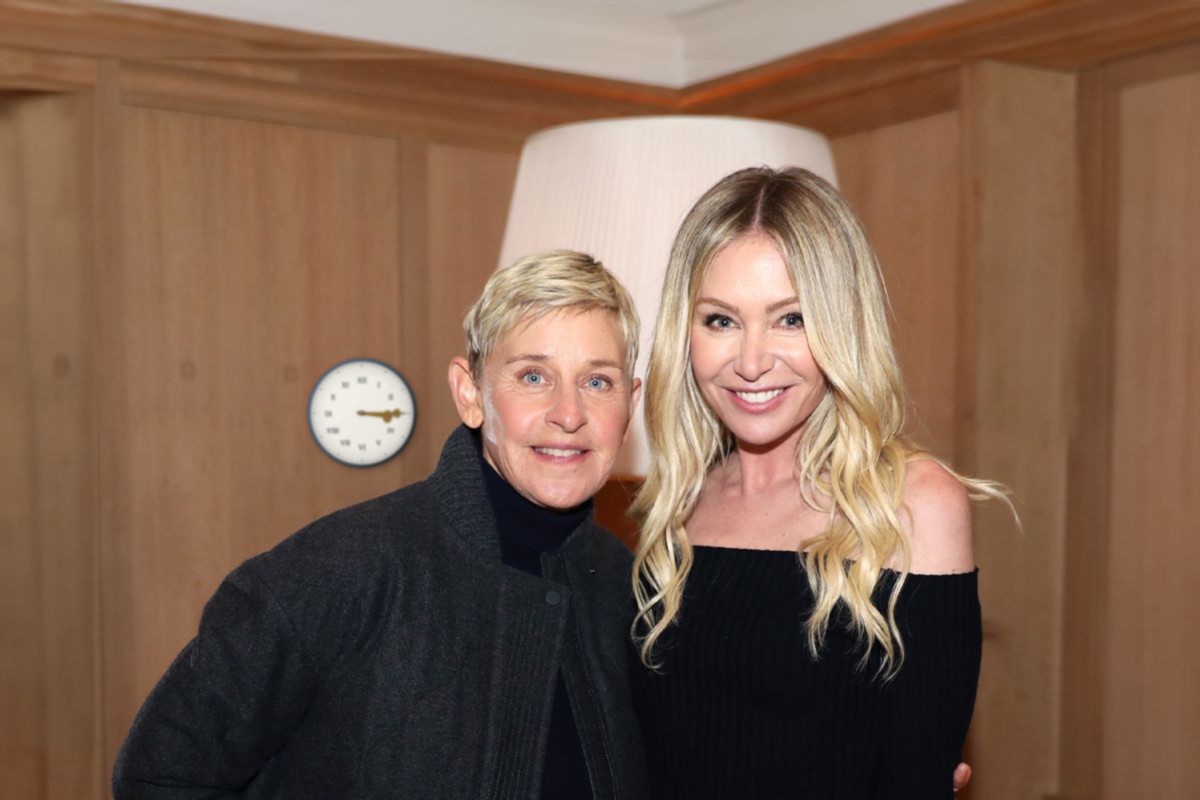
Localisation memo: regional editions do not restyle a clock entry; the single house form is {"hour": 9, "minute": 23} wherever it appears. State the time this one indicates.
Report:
{"hour": 3, "minute": 15}
